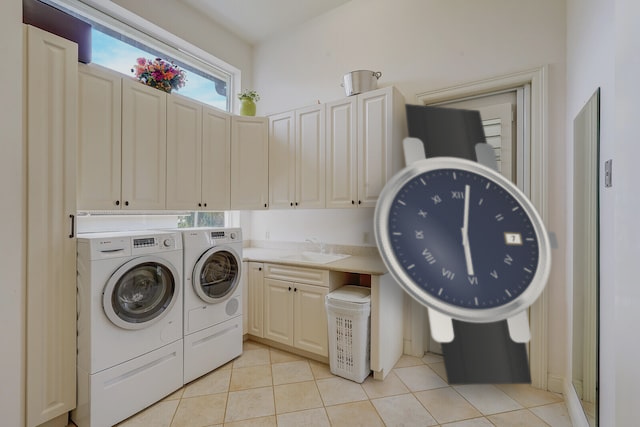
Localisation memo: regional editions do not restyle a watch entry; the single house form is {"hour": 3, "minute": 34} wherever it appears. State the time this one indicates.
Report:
{"hour": 6, "minute": 2}
